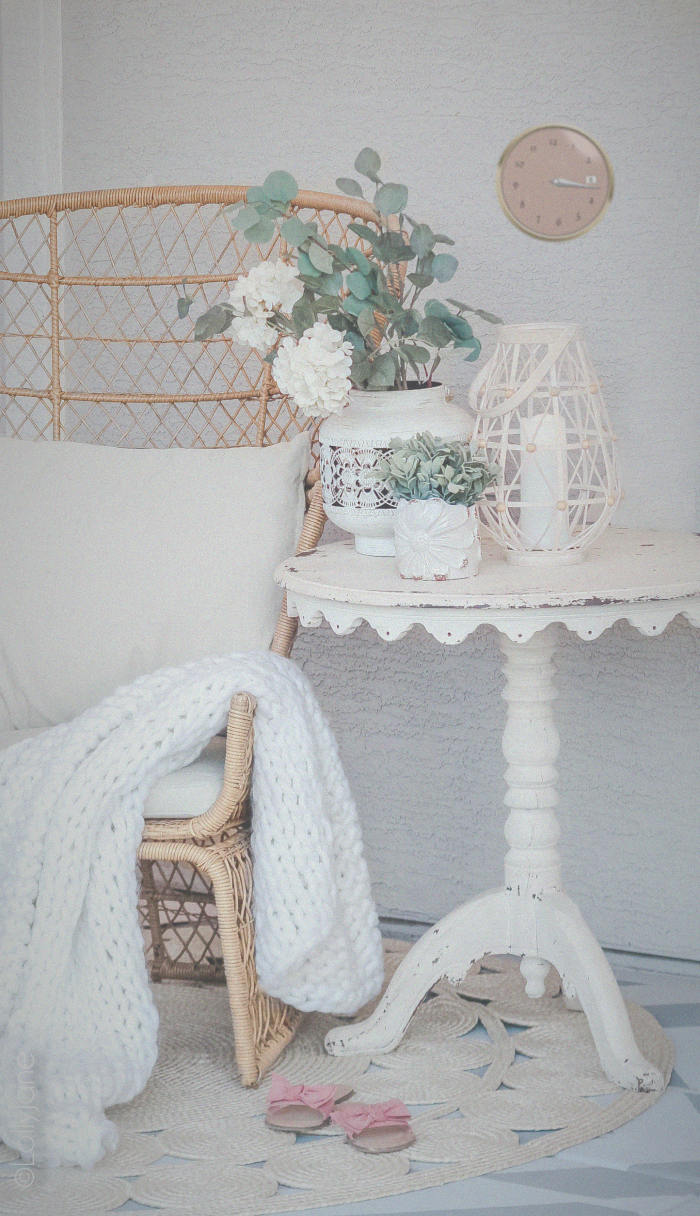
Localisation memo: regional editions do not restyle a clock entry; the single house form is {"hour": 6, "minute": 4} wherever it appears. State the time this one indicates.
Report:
{"hour": 3, "minute": 17}
